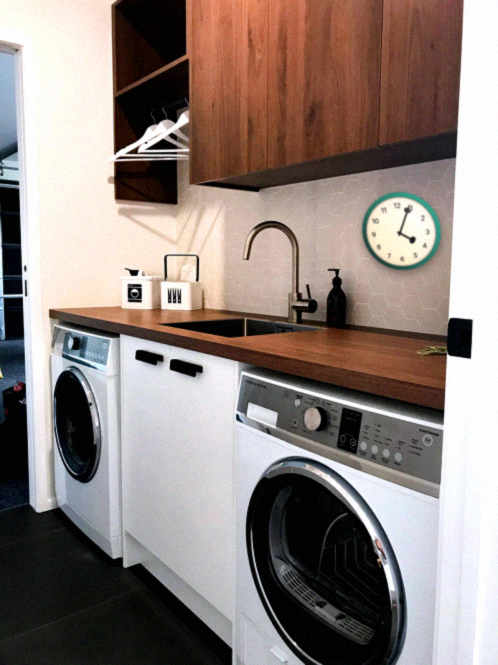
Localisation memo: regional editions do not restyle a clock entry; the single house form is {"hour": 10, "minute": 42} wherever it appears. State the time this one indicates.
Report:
{"hour": 4, "minute": 4}
